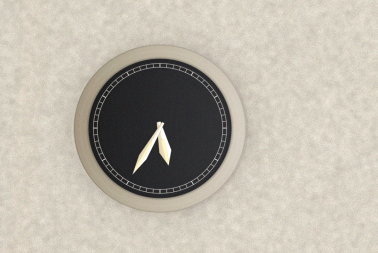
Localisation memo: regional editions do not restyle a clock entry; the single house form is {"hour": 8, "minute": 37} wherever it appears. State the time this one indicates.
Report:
{"hour": 5, "minute": 35}
